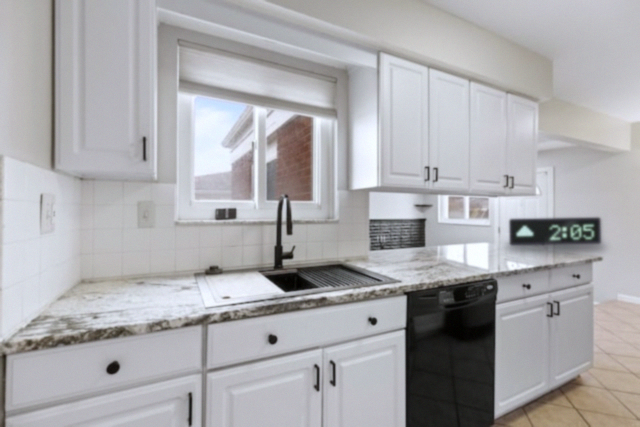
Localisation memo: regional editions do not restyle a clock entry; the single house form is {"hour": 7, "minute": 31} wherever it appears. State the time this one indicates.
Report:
{"hour": 2, "minute": 5}
